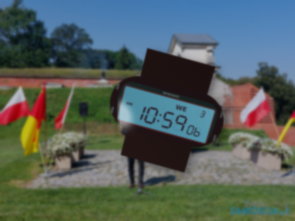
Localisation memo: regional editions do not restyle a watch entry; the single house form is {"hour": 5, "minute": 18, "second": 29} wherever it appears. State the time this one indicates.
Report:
{"hour": 10, "minute": 59, "second": 6}
